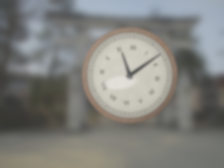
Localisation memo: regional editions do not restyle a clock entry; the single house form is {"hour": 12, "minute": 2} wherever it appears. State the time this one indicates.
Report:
{"hour": 11, "minute": 8}
